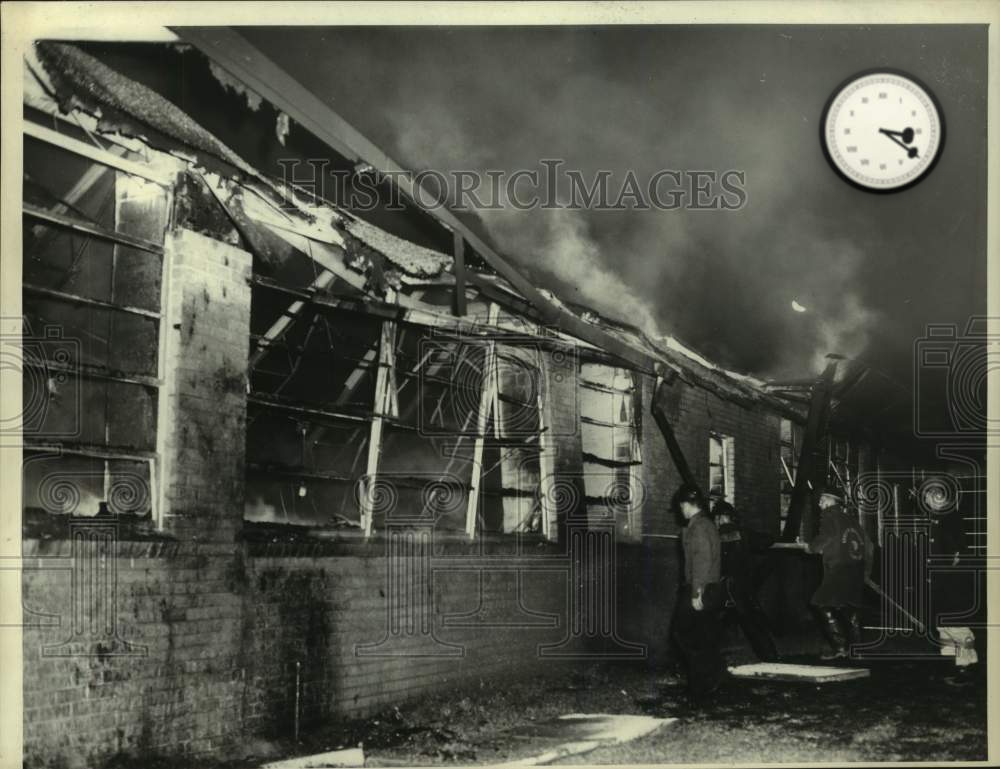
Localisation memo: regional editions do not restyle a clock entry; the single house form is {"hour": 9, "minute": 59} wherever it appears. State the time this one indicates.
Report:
{"hour": 3, "minute": 21}
